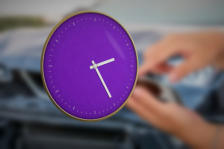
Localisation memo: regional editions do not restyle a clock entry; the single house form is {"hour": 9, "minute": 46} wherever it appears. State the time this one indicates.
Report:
{"hour": 2, "minute": 25}
